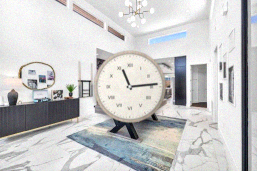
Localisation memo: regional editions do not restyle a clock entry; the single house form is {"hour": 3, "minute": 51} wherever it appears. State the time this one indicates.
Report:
{"hour": 11, "minute": 14}
